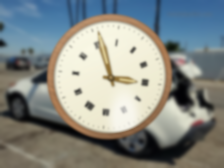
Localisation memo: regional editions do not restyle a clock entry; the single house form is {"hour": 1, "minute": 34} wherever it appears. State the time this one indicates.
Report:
{"hour": 4, "minute": 1}
